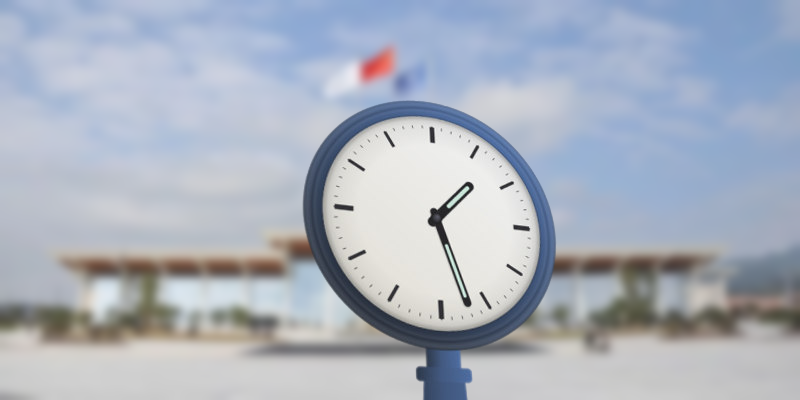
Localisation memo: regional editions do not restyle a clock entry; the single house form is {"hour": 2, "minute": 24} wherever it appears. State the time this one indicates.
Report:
{"hour": 1, "minute": 27}
